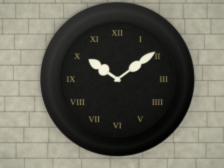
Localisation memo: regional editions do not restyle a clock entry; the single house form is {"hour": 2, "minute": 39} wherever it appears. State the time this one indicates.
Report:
{"hour": 10, "minute": 9}
